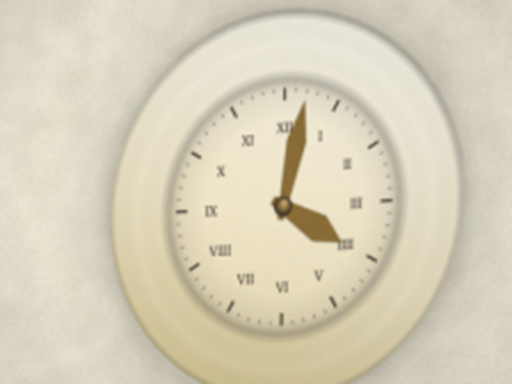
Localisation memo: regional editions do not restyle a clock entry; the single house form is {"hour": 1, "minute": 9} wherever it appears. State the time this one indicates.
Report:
{"hour": 4, "minute": 2}
